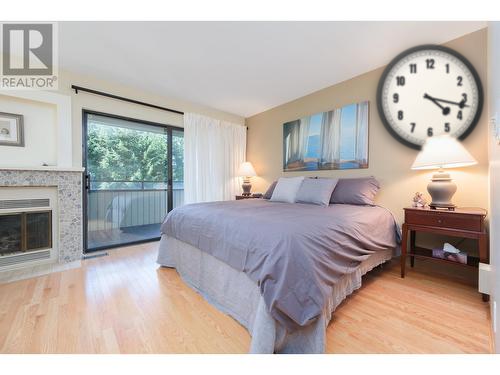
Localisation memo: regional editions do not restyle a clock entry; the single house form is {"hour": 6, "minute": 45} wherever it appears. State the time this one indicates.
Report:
{"hour": 4, "minute": 17}
